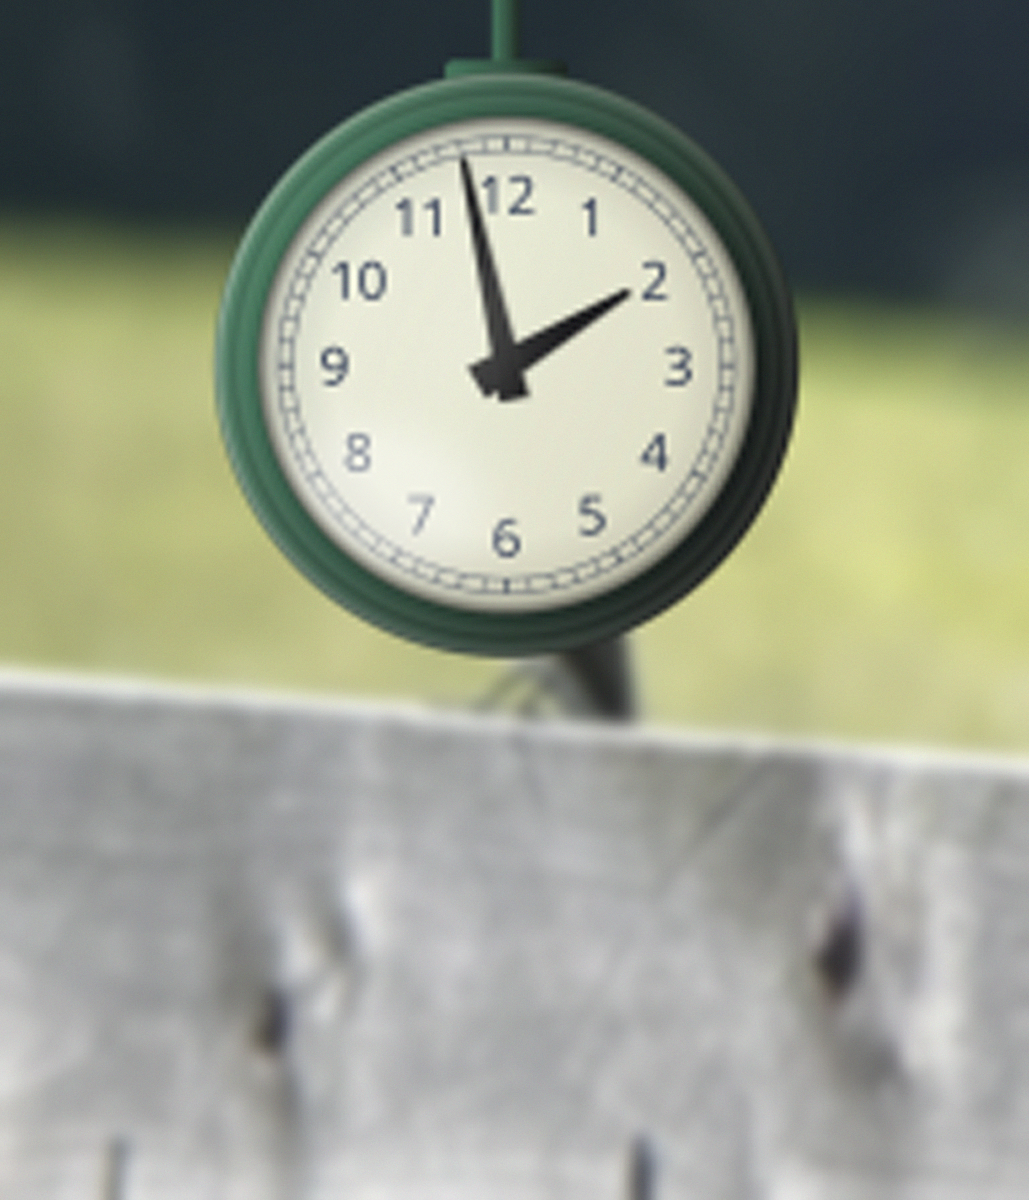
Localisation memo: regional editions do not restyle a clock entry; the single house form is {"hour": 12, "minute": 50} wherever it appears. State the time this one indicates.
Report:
{"hour": 1, "minute": 58}
